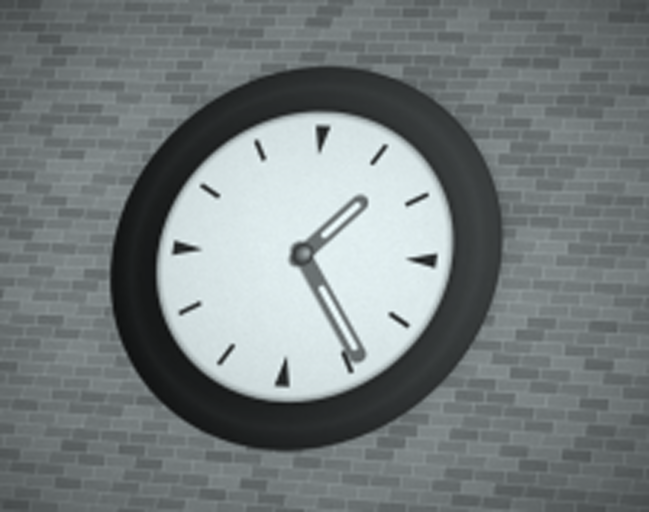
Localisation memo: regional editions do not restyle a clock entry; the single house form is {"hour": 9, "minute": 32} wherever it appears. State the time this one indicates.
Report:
{"hour": 1, "minute": 24}
